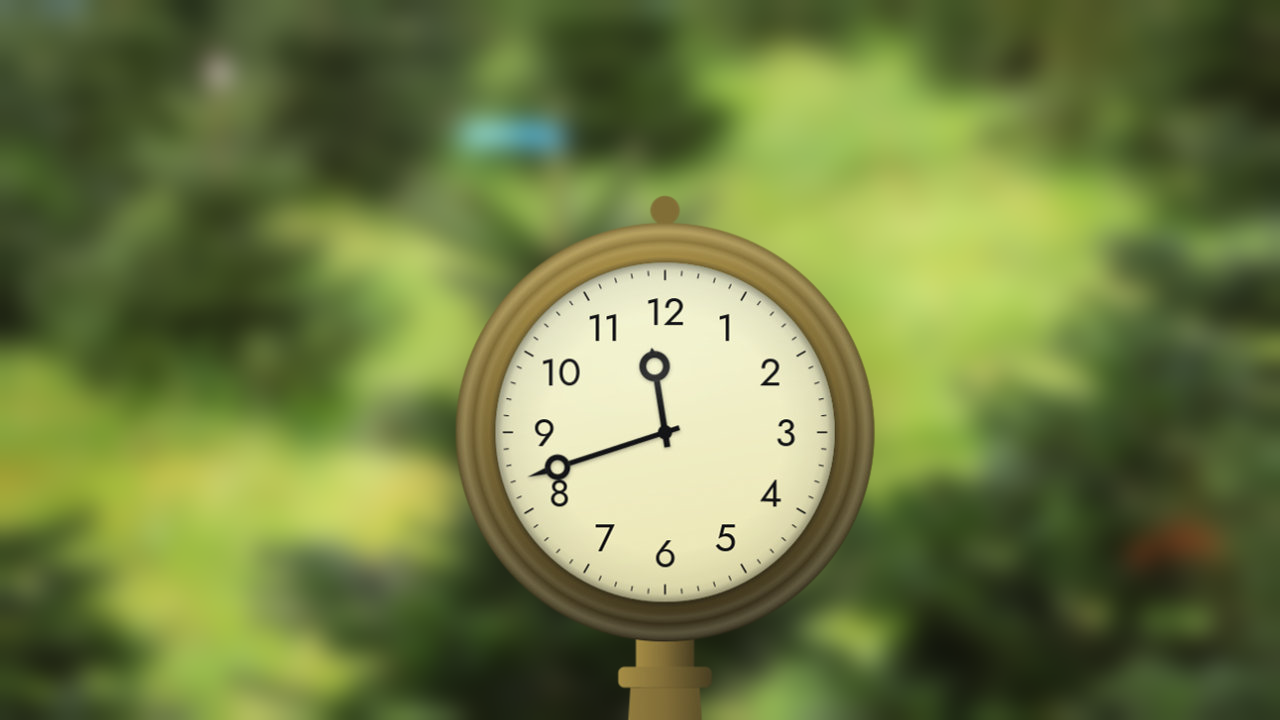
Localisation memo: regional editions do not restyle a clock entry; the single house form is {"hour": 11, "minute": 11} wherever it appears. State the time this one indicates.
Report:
{"hour": 11, "minute": 42}
